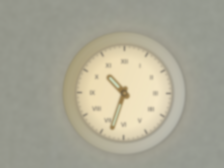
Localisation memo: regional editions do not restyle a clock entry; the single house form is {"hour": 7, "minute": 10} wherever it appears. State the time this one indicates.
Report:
{"hour": 10, "minute": 33}
